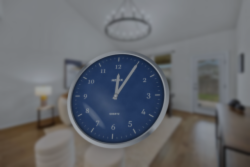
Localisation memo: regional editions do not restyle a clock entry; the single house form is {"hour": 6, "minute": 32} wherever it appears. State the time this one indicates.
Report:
{"hour": 12, "minute": 5}
